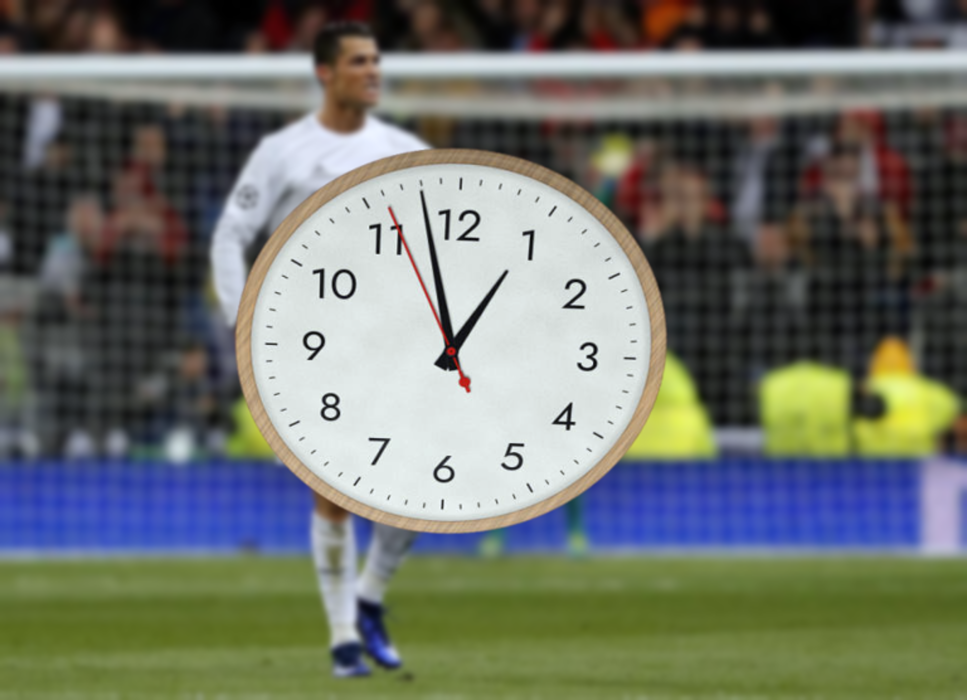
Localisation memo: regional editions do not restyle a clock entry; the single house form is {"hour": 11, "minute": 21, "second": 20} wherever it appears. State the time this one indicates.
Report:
{"hour": 12, "minute": 57, "second": 56}
